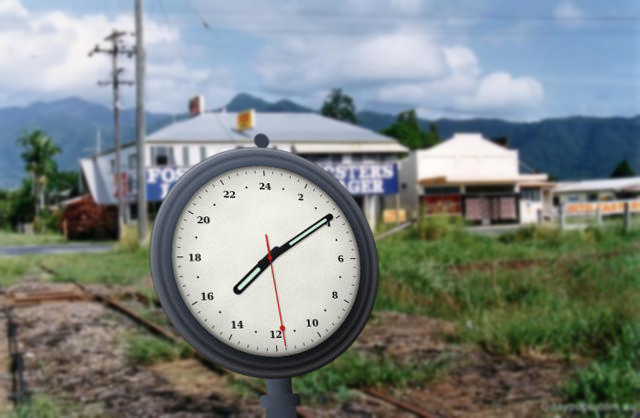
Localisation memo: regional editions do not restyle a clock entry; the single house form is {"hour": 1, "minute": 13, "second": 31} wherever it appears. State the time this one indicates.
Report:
{"hour": 15, "minute": 9, "second": 29}
